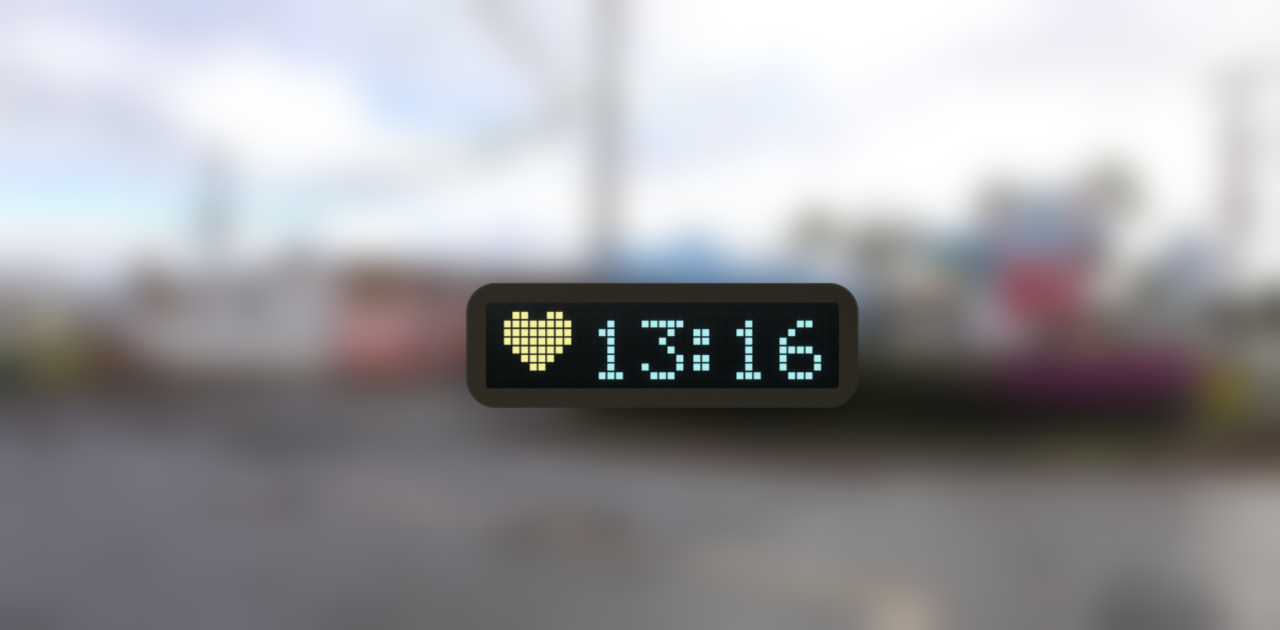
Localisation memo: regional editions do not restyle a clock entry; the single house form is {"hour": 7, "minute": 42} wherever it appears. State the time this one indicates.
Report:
{"hour": 13, "minute": 16}
